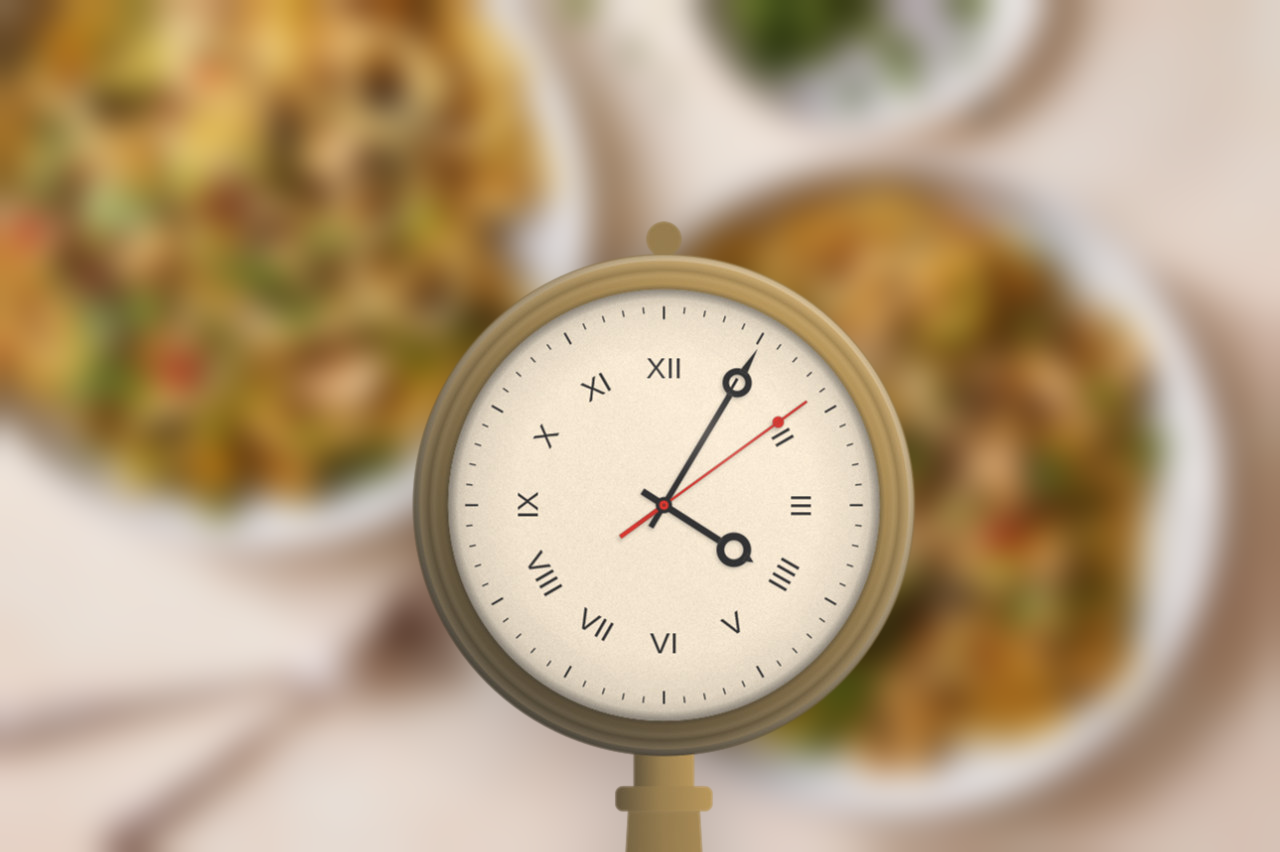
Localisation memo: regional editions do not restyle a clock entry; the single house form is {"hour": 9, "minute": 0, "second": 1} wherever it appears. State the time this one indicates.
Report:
{"hour": 4, "minute": 5, "second": 9}
